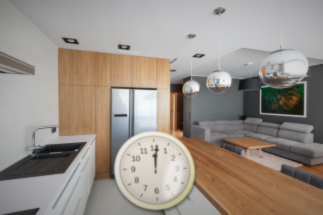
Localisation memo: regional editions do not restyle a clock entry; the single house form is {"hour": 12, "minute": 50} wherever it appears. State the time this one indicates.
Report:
{"hour": 12, "minute": 1}
